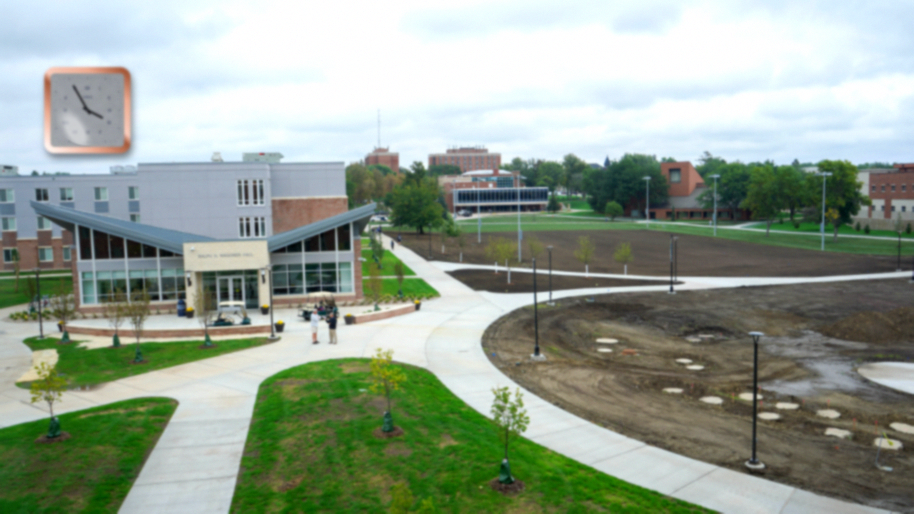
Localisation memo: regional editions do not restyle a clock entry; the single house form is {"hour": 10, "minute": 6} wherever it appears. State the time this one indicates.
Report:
{"hour": 3, "minute": 55}
